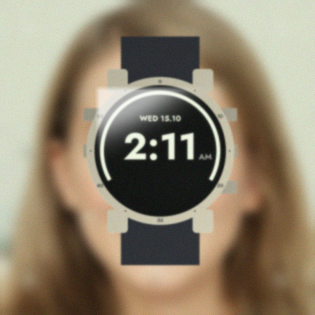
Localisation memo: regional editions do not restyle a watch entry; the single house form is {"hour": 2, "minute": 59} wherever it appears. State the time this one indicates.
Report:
{"hour": 2, "minute": 11}
